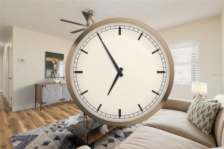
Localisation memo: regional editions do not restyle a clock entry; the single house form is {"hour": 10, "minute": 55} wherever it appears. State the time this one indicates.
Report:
{"hour": 6, "minute": 55}
